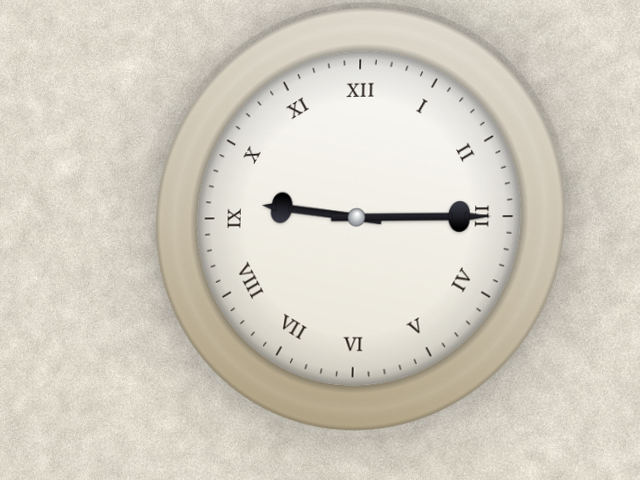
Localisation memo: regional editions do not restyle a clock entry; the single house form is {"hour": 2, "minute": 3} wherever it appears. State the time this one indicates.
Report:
{"hour": 9, "minute": 15}
